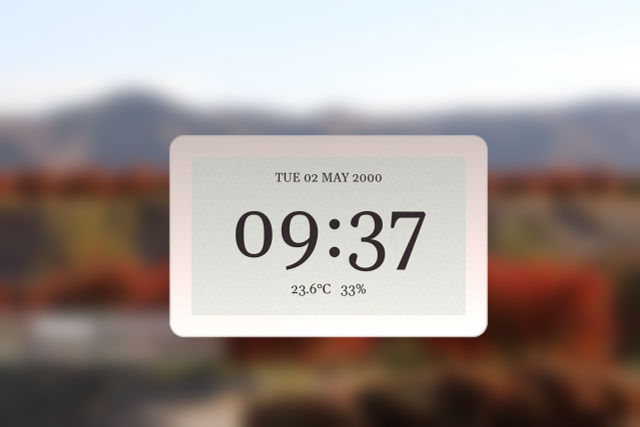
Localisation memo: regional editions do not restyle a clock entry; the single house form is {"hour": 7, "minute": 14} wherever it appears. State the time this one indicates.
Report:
{"hour": 9, "minute": 37}
